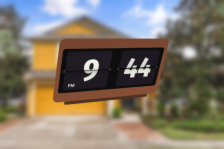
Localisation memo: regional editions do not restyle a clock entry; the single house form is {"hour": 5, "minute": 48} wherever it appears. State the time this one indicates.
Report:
{"hour": 9, "minute": 44}
